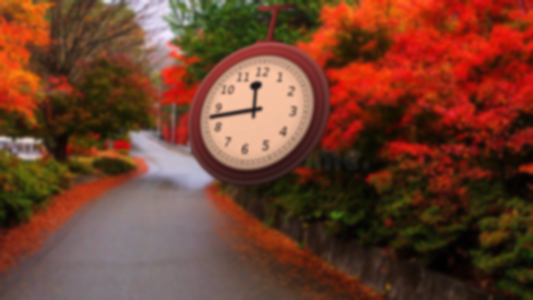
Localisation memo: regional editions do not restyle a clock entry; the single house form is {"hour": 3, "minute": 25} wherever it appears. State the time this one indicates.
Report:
{"hour": 11, "minute": 43}
